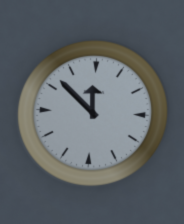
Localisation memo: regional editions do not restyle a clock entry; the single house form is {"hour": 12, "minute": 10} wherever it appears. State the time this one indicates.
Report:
{"hour": 11, "minute": 52}
